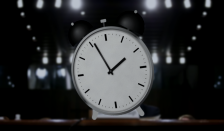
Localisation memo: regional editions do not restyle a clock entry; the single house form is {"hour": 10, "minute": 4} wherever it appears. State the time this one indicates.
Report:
{"hour": 1, "minute": 56}
